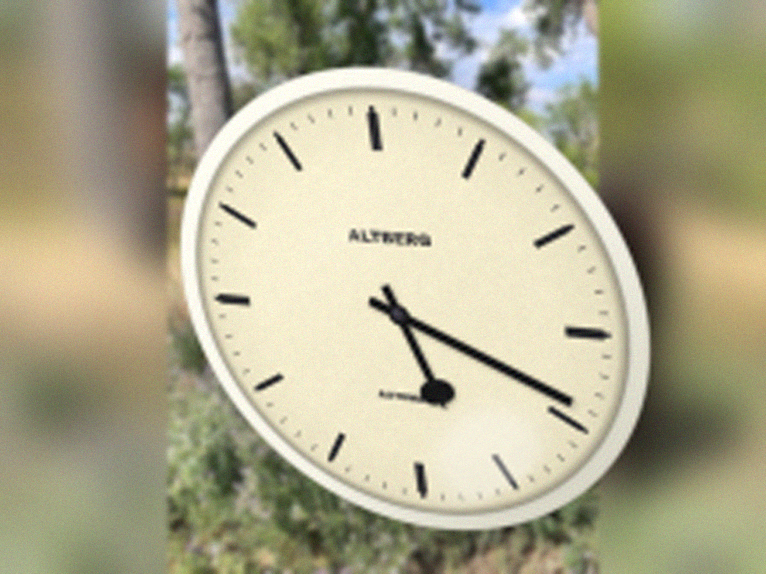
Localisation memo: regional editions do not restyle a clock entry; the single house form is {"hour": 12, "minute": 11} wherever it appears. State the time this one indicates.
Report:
{"hour": 5, "minute": 19}
